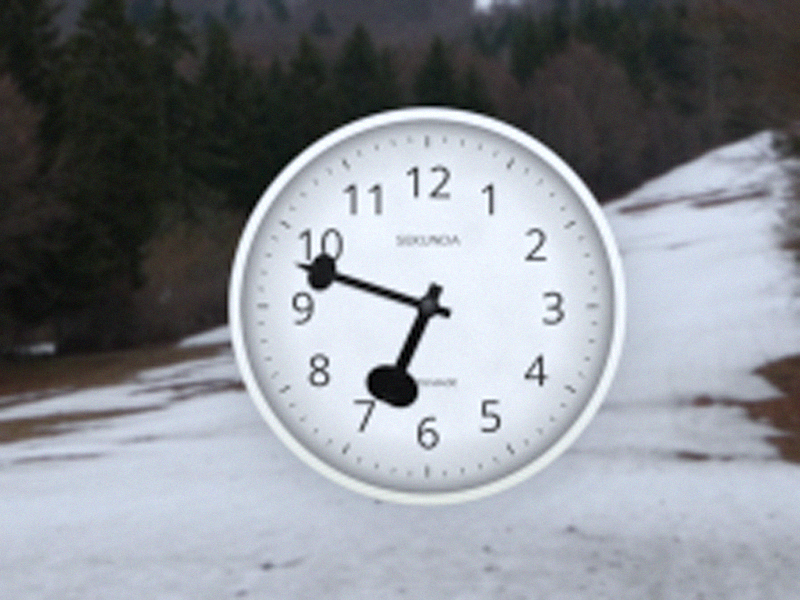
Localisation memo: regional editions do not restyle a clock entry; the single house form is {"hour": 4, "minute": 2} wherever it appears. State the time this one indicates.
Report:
{"hour": 6, "minute": 48}
